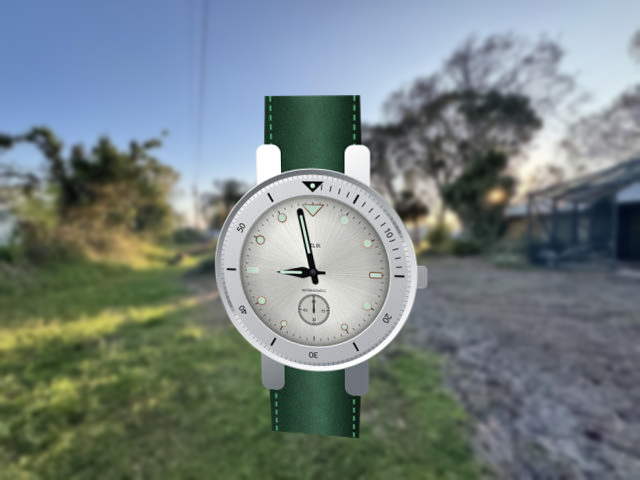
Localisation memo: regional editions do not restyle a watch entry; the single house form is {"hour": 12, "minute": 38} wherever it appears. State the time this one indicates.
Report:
{"hour": 8, "minute": 58}
